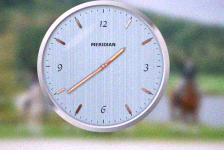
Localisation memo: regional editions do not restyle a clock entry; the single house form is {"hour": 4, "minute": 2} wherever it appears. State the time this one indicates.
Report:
{"hour": 1, "minute": 39}
